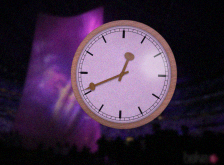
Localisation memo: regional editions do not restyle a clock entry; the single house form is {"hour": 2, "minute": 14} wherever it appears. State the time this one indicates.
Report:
{"hour": 12, "minute": 41}
